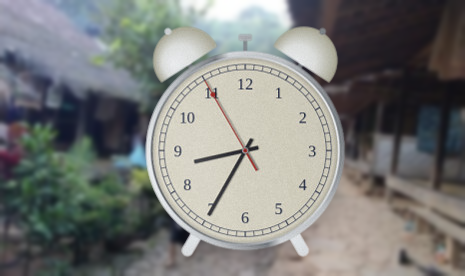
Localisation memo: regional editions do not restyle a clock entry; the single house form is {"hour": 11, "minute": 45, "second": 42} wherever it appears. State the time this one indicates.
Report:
{"hour": 8, "minute": 34, "second": 55}
